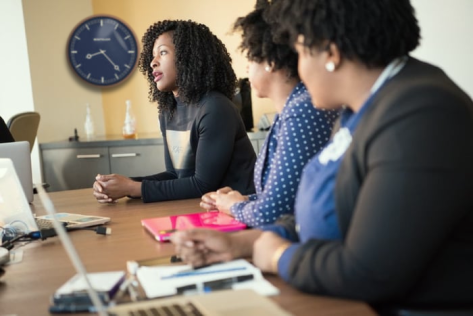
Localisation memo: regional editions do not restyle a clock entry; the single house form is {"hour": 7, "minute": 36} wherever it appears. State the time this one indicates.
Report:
{"hour": 8, "minute": 23}
